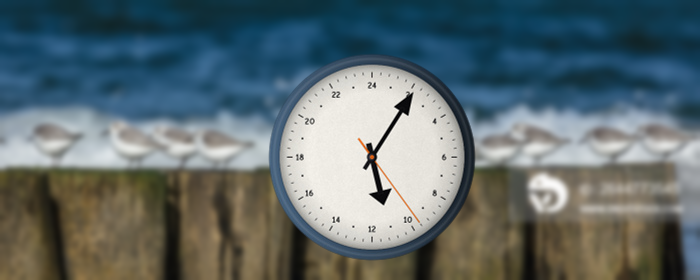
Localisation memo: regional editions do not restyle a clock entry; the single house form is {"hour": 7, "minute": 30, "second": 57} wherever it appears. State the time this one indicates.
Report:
{"hour": 11, "minute": 5, "second": 24}
